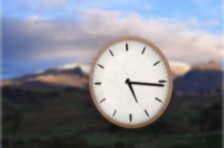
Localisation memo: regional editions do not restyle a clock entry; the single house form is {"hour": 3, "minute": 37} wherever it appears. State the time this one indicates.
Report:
{"hour": 5, "minute": 16}
